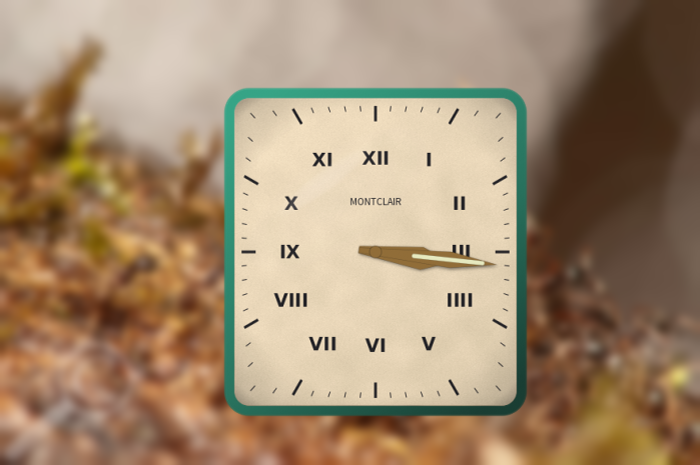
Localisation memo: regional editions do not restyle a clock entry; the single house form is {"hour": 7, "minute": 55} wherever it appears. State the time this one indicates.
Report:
{"hour": 3, "minute": 16}
